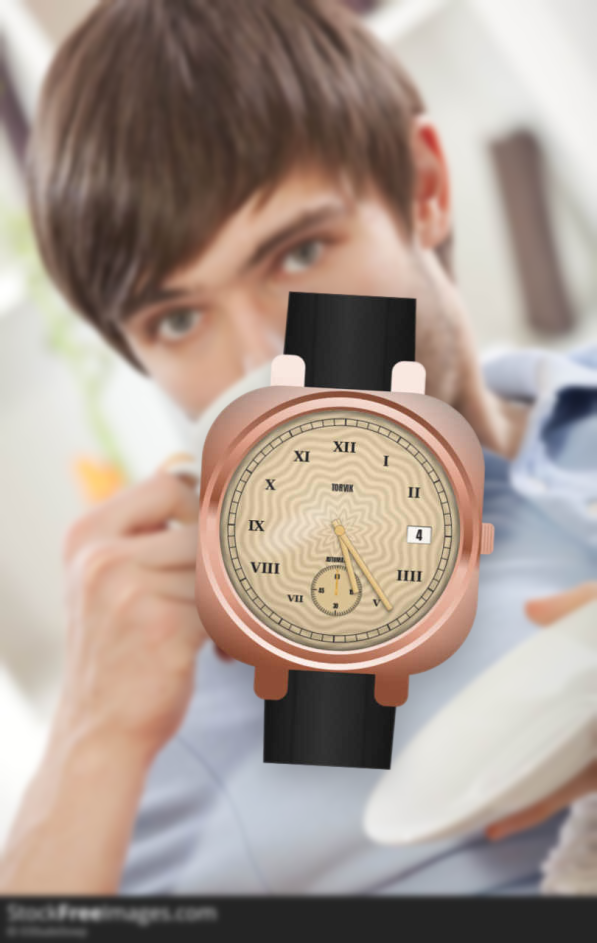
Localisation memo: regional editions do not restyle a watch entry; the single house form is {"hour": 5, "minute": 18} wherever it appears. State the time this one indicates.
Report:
{"hour": 5, "minute": 24}
